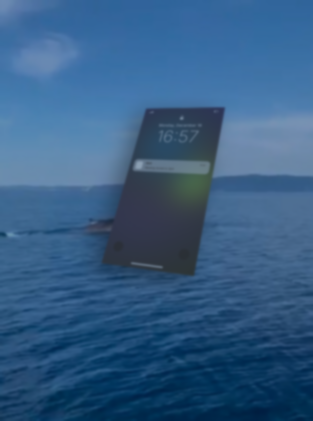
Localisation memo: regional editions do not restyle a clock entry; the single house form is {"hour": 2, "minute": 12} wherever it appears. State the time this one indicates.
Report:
{"hour": 16, "minute": 57}
